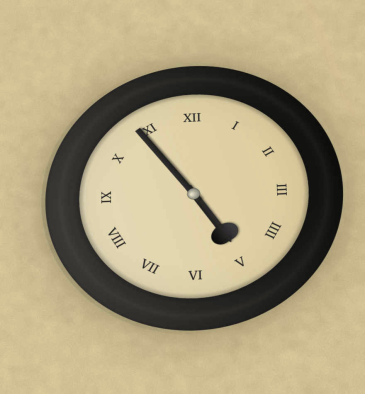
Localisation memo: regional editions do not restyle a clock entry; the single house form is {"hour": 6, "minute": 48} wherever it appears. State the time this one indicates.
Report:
{"hour": 4, "minute": 54}
